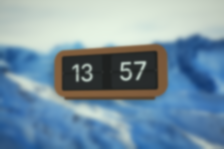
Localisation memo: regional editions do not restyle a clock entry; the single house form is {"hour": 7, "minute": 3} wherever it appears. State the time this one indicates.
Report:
{"hour": 13, "minute": 57}
